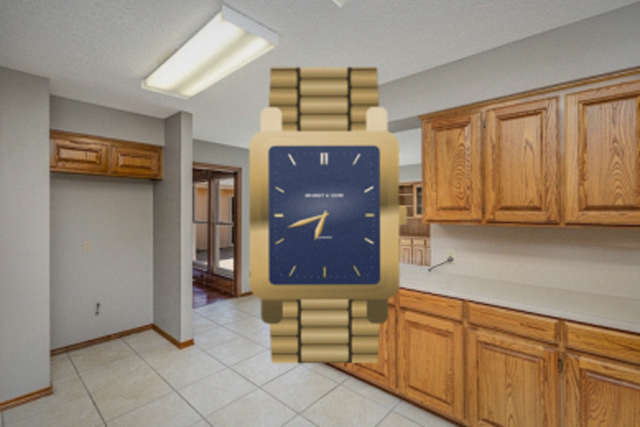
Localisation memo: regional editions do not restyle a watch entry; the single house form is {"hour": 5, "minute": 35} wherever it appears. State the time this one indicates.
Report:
{"hour": 6, "minute": 42}
